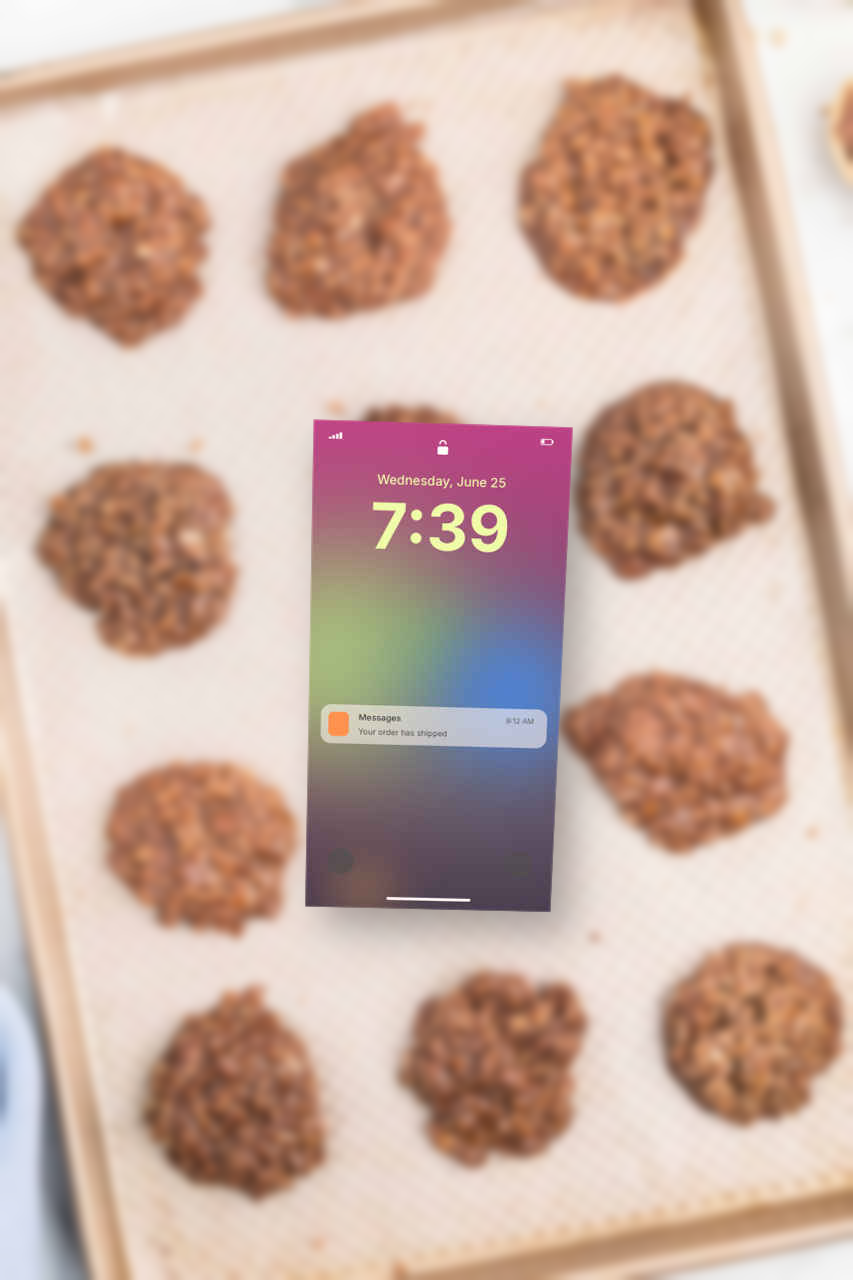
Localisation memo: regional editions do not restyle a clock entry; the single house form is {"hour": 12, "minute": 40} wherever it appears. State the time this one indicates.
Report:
{"hour": 7, "minute": 39}
